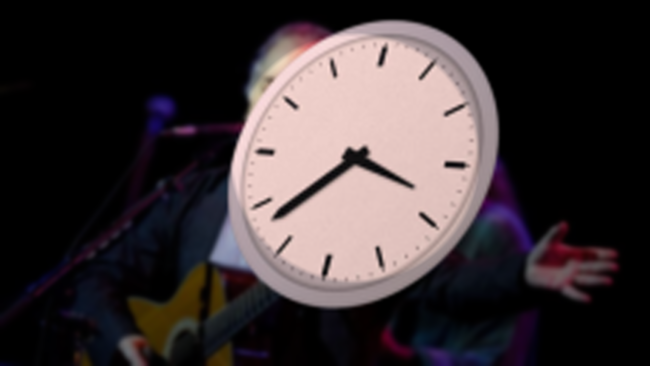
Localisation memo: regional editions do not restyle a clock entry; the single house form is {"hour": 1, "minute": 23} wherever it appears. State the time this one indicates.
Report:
{"hour": 3, "minute": 38}
